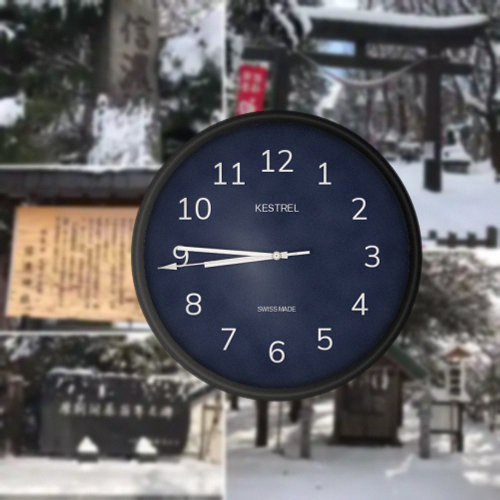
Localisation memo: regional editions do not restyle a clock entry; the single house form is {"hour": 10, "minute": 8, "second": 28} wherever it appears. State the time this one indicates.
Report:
{"hour": 8, "minute": 45, "second": 44}
